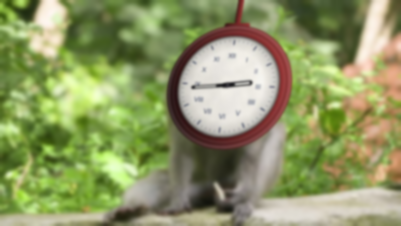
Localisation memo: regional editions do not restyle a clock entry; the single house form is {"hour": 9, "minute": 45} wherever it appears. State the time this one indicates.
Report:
{"hour": 2, "minute": 44}
